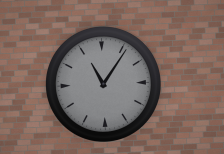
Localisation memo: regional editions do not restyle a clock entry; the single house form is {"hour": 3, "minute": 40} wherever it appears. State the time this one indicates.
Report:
{"hour": 11, "minute": 6}
